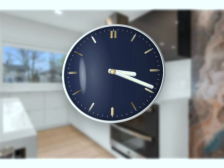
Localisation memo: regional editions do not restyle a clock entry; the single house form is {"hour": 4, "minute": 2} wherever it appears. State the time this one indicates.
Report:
{"hour": 3, "minute": 19}
